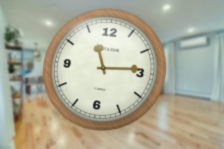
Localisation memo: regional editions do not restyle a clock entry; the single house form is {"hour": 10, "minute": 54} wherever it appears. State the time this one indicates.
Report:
{"hour": 11, "minute": 14}
